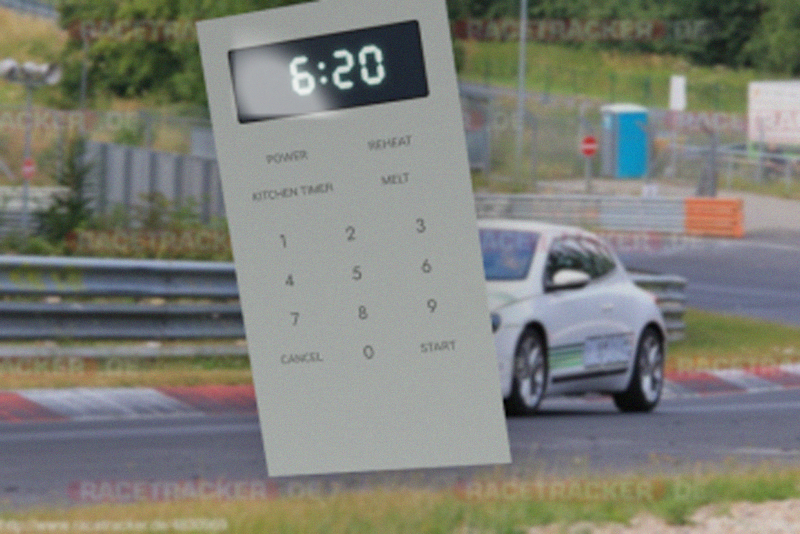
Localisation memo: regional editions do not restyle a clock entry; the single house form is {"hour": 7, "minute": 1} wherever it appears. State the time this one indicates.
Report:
{"hour": 6, "minute": 20}
